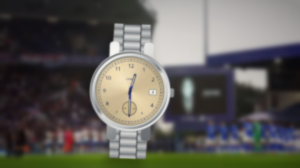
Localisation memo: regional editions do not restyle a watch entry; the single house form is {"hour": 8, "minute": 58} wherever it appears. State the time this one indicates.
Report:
{"hour": 12, "minute": 30}
